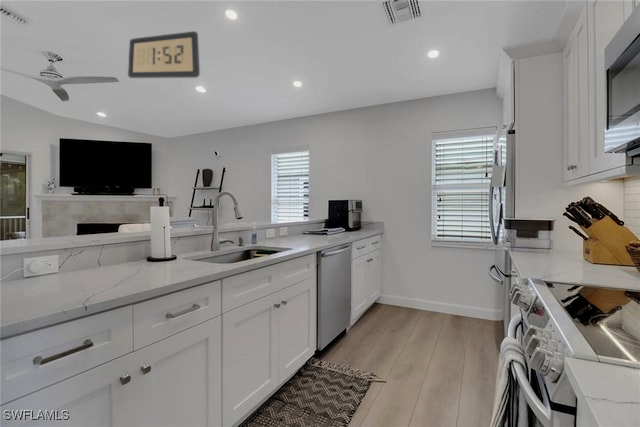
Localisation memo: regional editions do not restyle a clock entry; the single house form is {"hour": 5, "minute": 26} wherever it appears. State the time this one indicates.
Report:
{"hour": 1, "minute": 52}
